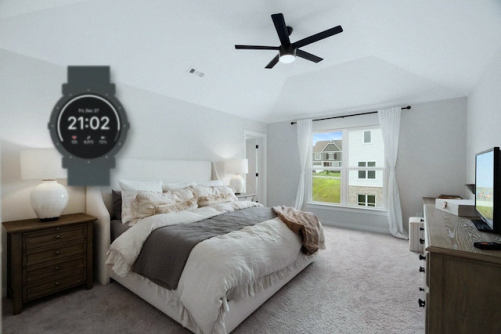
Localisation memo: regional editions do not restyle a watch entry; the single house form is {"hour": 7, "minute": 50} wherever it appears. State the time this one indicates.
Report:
{"hour": 21, "minute": 2}
